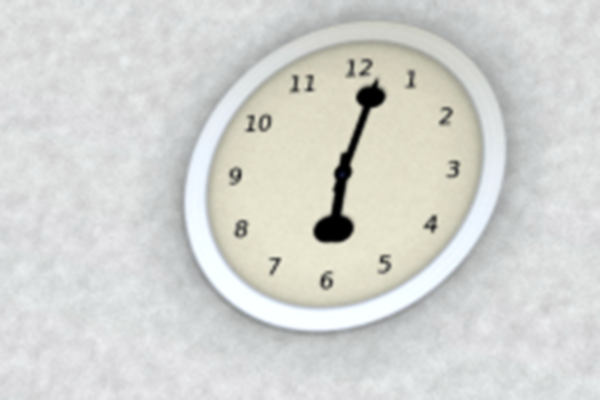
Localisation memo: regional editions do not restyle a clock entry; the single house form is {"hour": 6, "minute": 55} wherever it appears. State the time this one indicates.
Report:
{"hour": 6, "minute": 2}
